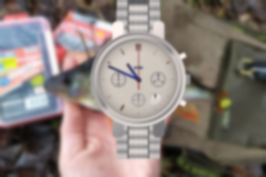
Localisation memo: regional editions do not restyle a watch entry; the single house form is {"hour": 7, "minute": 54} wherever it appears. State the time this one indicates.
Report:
{"hour": 10, "minute": 49}
